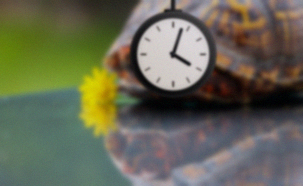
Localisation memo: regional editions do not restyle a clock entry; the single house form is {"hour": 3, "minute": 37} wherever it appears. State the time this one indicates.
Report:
{"hour": 4, "minute": 3}
